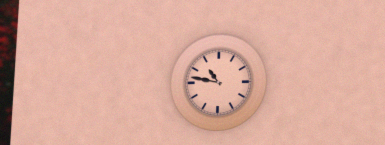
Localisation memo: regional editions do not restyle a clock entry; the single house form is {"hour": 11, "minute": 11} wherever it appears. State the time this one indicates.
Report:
{"hour": 10, "minute": 47}
